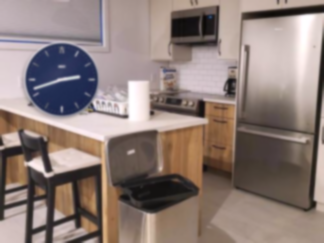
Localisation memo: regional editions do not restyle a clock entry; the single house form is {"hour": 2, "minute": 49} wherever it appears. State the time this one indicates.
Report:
{"hour": 2, "minute": 42}
